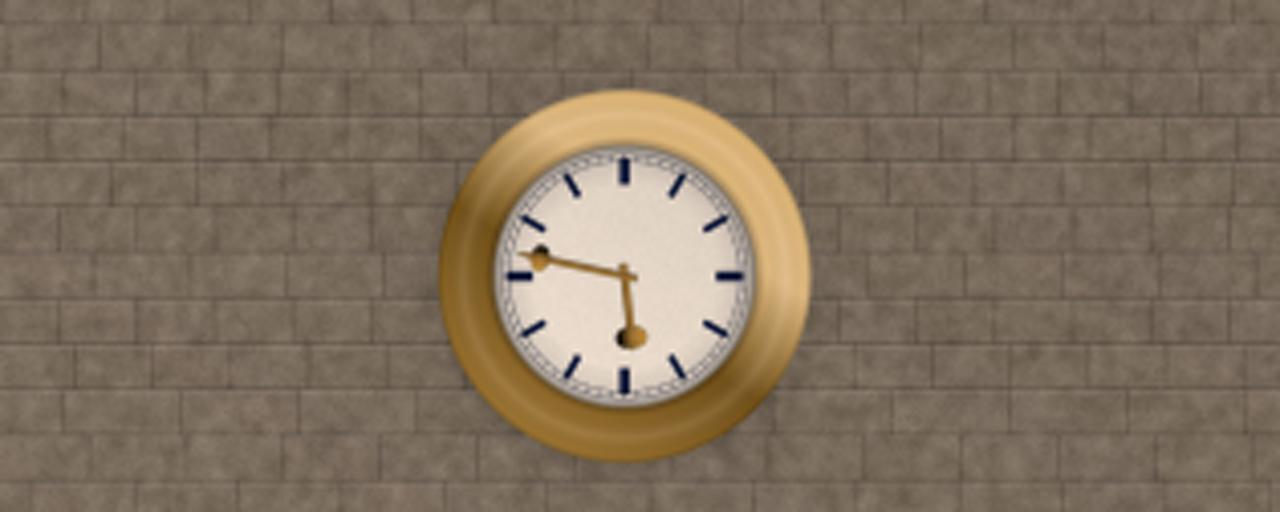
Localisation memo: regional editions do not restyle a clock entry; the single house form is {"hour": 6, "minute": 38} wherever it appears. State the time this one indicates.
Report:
{"hour": 5, "minute": 47}
